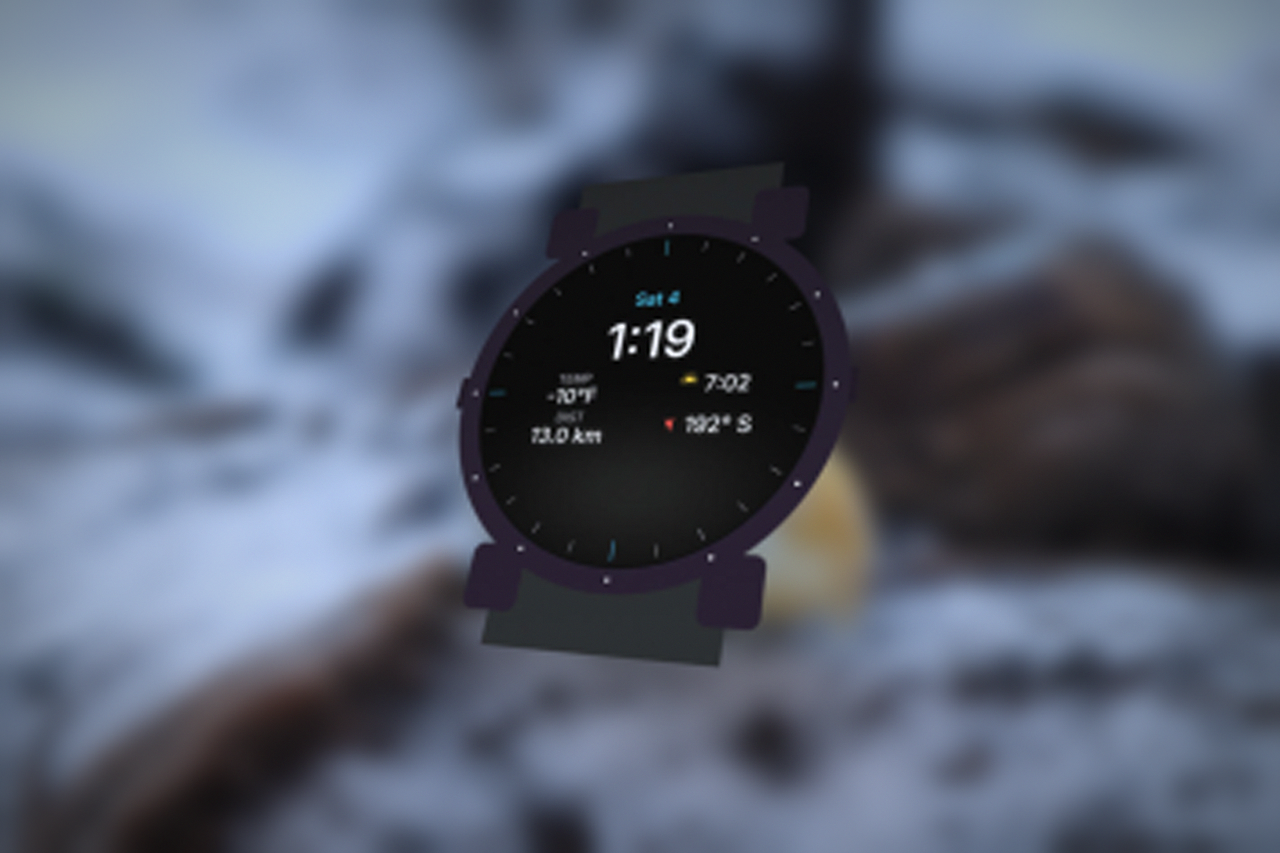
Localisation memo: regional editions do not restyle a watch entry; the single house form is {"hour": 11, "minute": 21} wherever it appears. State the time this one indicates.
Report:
{"hour": 1, "minute": 19}
